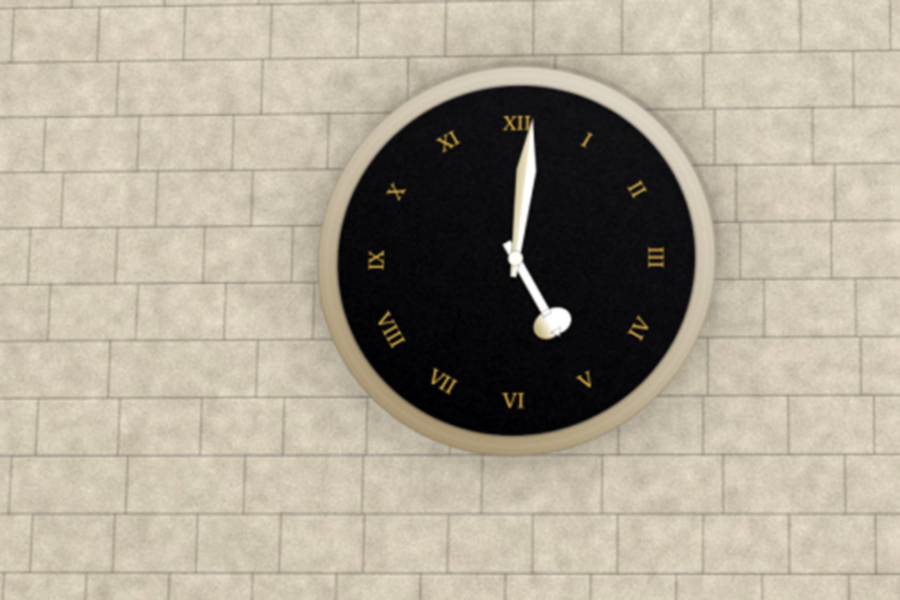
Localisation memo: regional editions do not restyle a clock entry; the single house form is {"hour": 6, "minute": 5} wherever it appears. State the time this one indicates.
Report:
{"hour": 5, "minute": 1}
